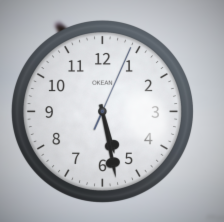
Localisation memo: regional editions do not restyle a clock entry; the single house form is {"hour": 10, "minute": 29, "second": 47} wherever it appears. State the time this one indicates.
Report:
{"hour": 5, "minute": 28, "second": 4}
